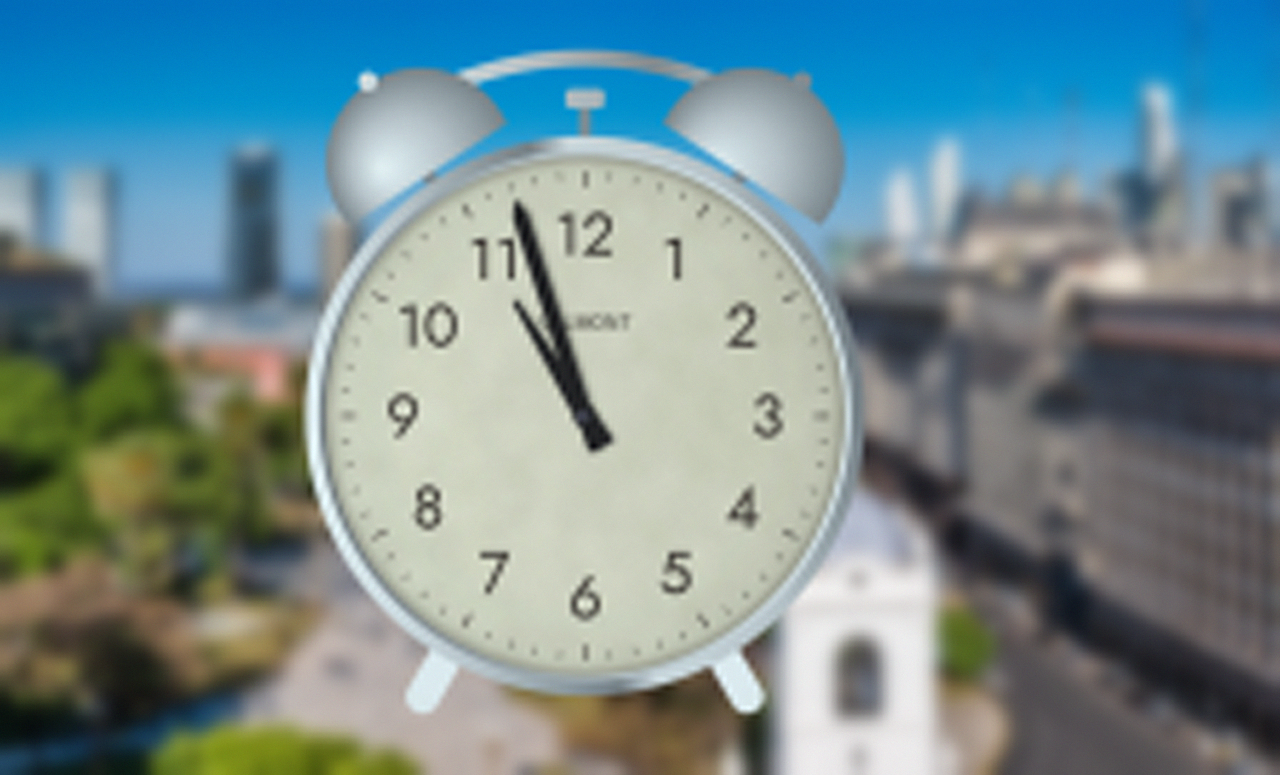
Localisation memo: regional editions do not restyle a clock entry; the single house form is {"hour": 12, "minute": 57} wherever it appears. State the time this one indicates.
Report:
{"hour": 10, "minute": 57}
